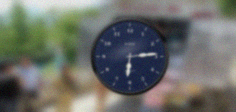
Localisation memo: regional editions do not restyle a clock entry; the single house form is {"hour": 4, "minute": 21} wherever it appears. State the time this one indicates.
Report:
{"hour": 6, "minute": 14}
